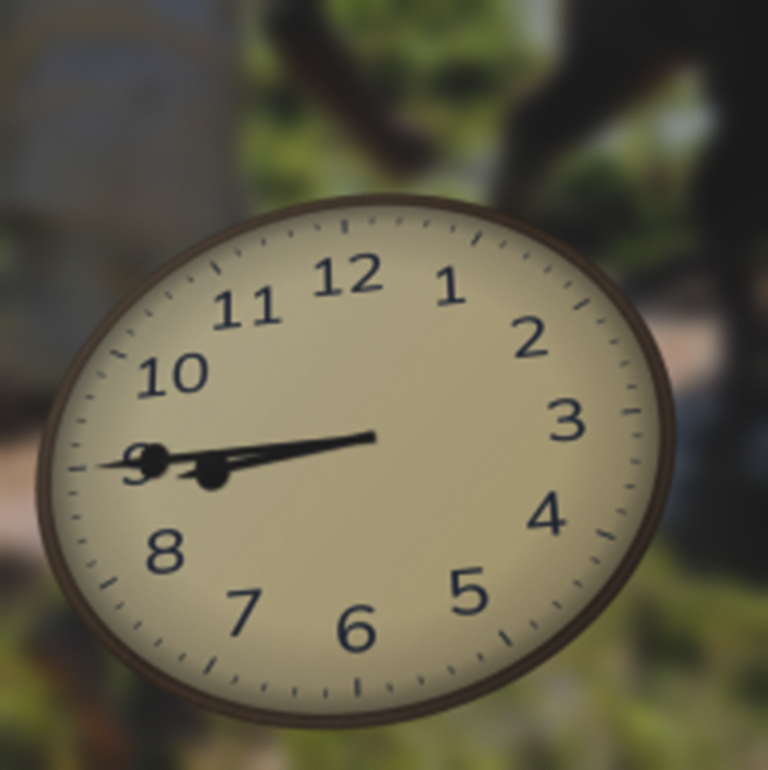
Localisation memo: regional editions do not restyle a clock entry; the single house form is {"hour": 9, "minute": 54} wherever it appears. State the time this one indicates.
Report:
{"hour": 8, "minute": 45}
